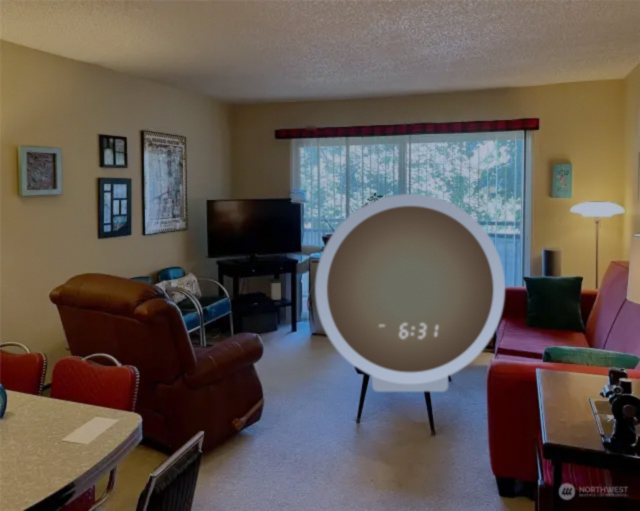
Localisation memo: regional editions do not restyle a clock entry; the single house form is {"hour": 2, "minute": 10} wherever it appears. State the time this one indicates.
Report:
{"hour": 6, "minute": 31}
